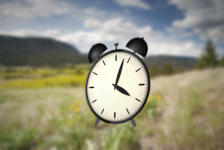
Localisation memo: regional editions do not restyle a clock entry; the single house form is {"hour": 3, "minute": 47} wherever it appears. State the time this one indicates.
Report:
{"hour": 4, "minute": 3}
